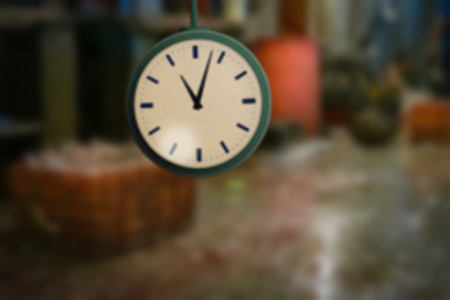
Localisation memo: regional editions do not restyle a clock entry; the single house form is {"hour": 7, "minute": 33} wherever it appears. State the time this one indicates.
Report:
{"hour": 11, "minute": 3}
